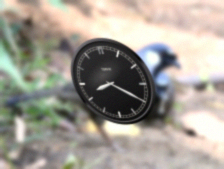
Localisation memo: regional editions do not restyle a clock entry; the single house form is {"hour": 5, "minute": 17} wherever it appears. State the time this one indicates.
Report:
{"hour": 8, "minute": 20}
